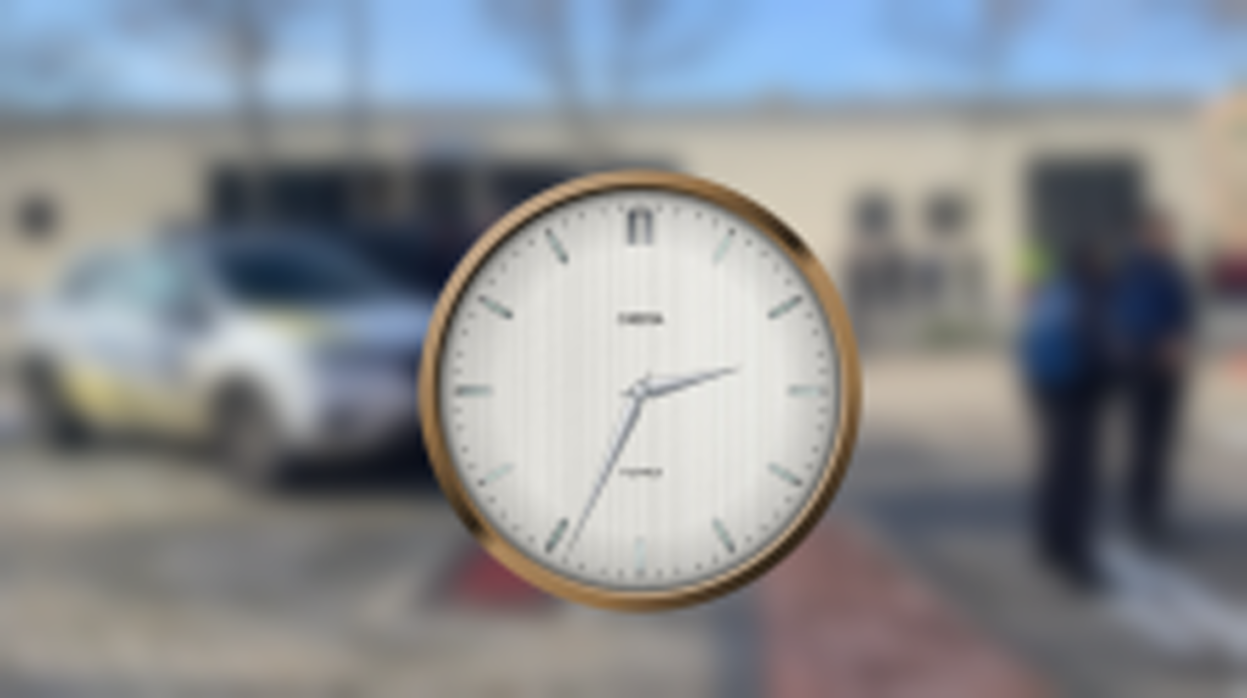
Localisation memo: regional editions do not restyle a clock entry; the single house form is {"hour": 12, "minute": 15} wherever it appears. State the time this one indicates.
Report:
{"hour": 2, "minute": 34}
